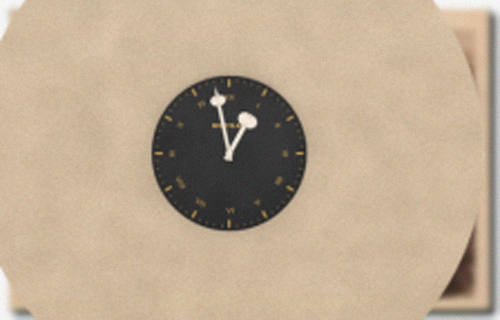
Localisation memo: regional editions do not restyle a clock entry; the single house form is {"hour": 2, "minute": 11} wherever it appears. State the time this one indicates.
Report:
{"hour": 12, "minute": 58}
